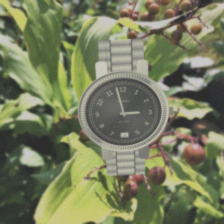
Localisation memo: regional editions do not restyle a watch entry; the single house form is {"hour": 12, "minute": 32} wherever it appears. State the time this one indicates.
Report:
{"hour": 2, "minute": 58}
